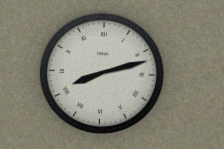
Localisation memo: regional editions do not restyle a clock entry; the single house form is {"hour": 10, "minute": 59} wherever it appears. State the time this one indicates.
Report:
{"hour": 8, "minute": 12}
